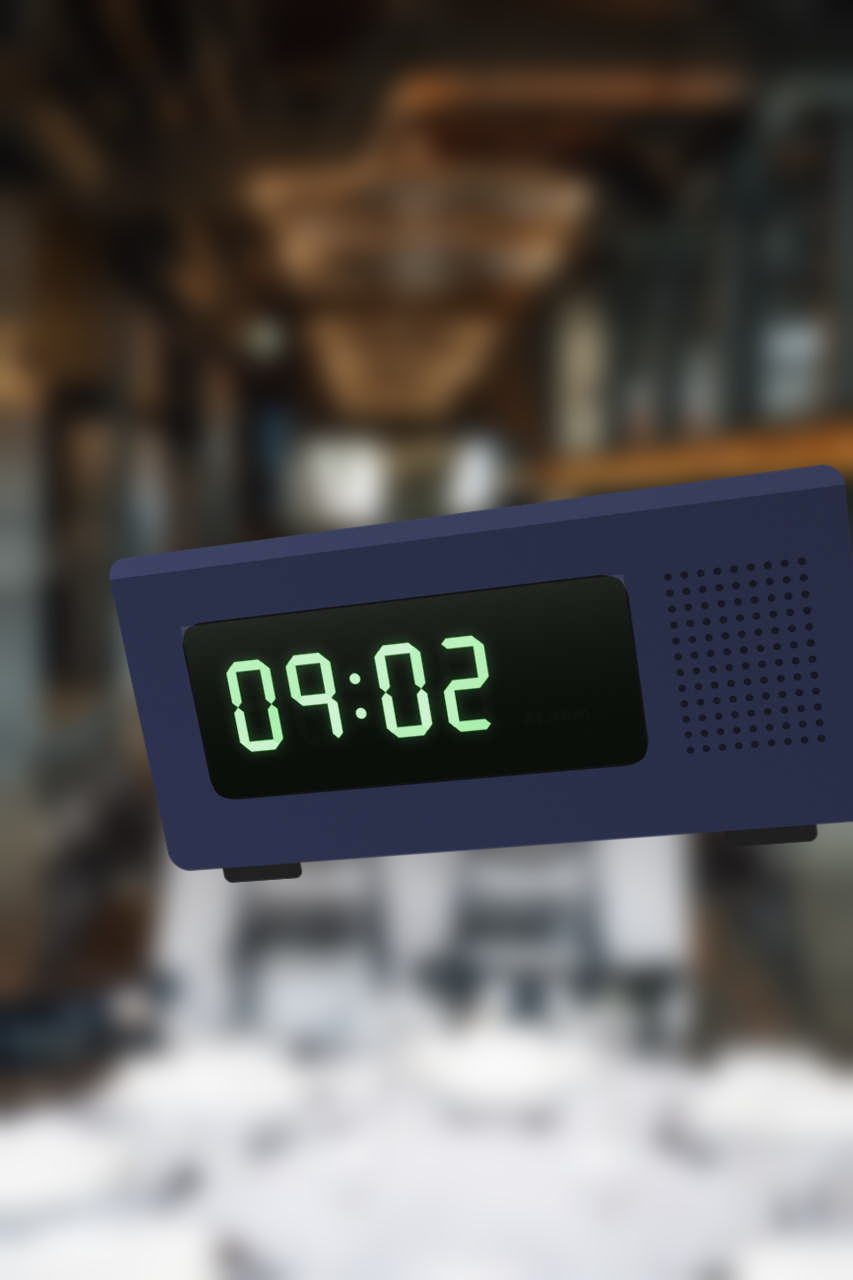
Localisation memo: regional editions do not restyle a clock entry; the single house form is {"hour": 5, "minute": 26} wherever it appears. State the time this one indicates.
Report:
{"hour": 9, "minute": 2}
